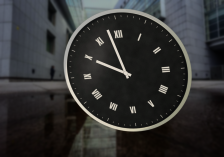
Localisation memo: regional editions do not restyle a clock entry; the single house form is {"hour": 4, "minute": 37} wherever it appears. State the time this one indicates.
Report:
{"hour": 9, "minute": 58}
